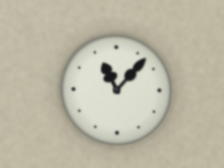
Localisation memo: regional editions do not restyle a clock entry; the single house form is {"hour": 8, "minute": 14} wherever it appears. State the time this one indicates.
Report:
{"hour": 11, "minute": 7}
